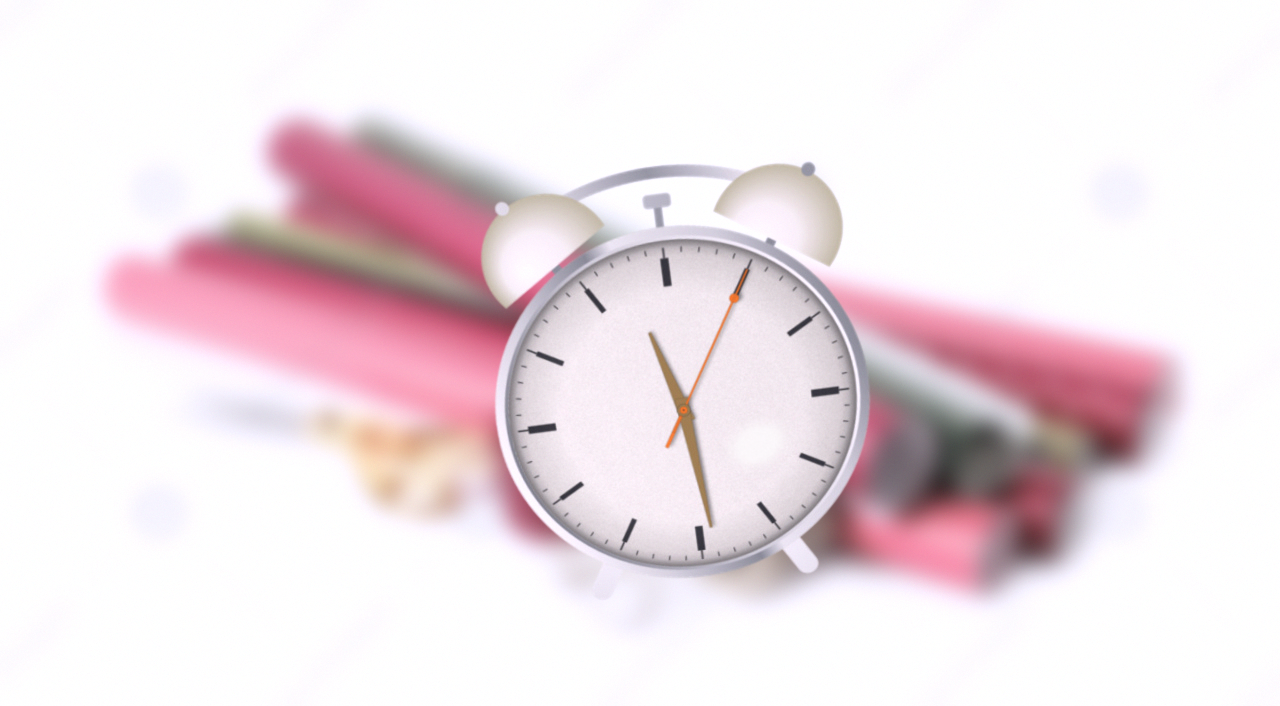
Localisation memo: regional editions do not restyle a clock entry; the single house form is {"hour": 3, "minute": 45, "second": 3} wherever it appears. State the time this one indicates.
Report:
{"hour": 11, "minute": 29, "second": 5}
